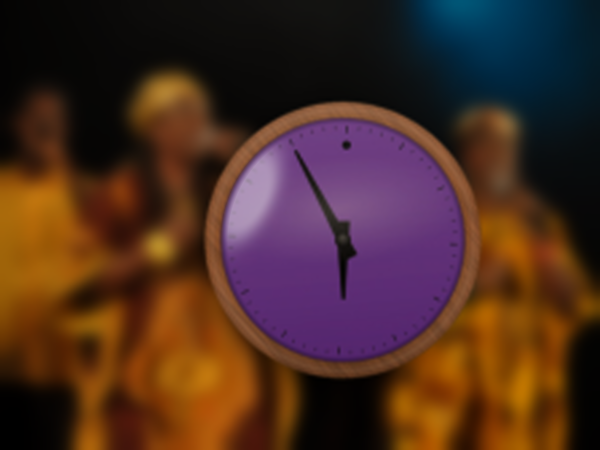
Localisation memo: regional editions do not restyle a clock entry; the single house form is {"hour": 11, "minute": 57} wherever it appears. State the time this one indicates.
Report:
{"hour": 5, "minute": 55}
